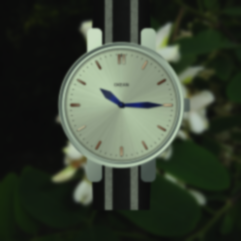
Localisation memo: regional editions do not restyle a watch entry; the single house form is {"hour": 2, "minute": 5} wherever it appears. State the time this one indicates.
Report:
{"hour": 10, "minute": 15}
